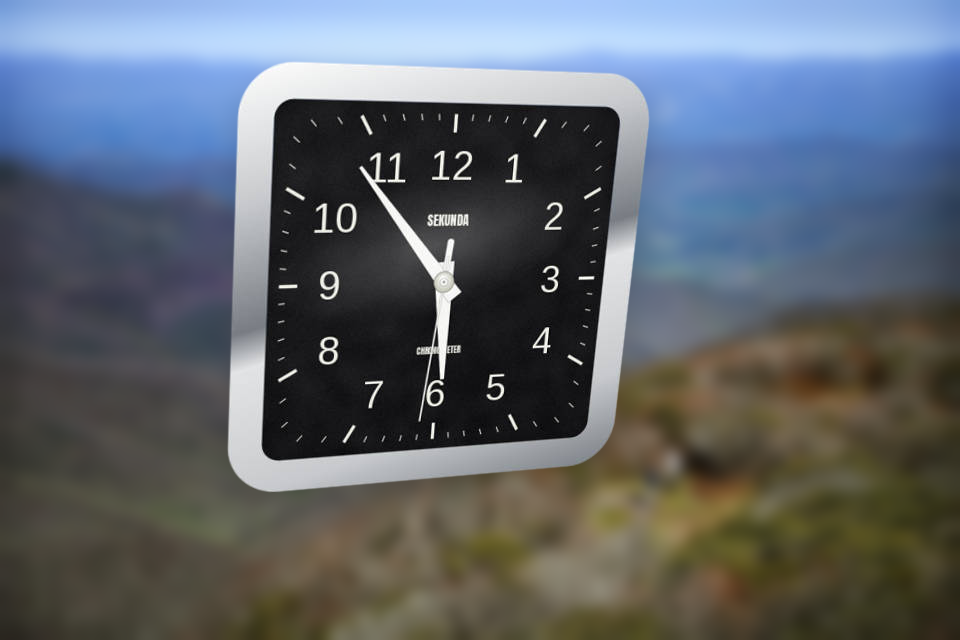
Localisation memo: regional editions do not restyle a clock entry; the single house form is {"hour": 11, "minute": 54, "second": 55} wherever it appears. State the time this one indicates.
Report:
{"hour": 5, "minute": 53, "second": 31}
